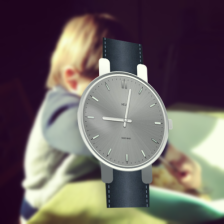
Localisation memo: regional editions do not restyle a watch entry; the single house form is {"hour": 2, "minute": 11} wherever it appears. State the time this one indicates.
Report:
{"hour": 9, "minute": 2}
